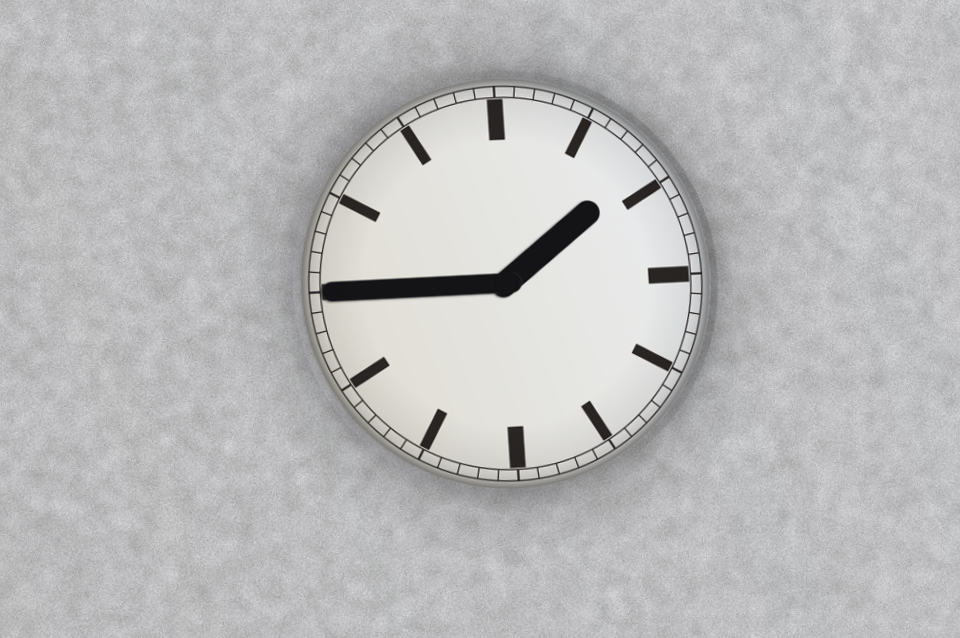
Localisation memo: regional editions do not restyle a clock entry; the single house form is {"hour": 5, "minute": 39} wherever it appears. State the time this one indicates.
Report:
{"hour": 1, "minute": 45}
